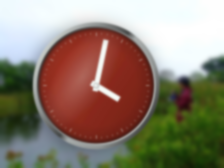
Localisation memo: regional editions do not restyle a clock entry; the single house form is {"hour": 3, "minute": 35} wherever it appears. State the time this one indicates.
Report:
{"hour": 4, "minute": 2}
